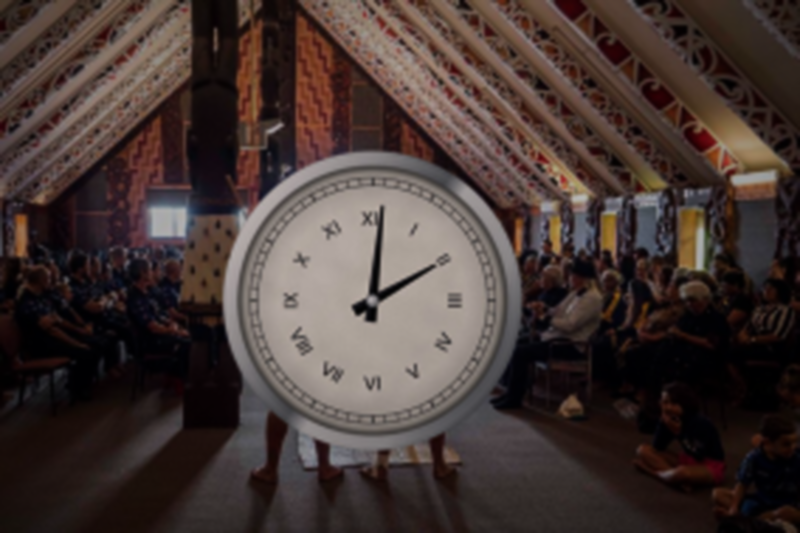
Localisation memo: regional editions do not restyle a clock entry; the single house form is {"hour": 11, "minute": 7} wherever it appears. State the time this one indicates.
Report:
{"hour": 2, "minute": 1}
